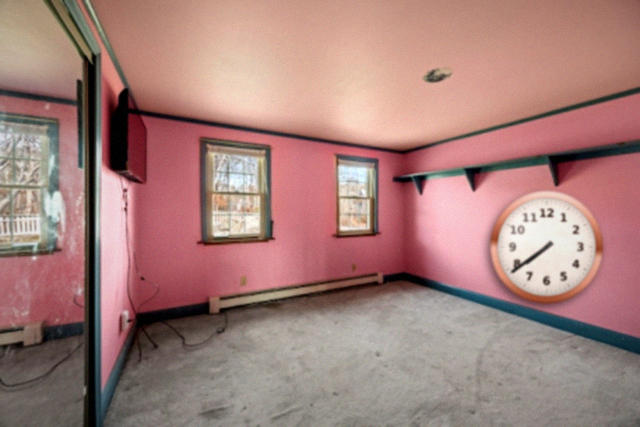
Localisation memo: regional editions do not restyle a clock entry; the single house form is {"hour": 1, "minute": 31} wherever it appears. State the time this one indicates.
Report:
{"hour": 7, "minute": 39}
